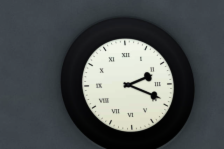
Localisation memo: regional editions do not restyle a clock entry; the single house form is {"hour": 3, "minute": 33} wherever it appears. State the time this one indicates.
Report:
{"hour": 2, "minute": 19}
